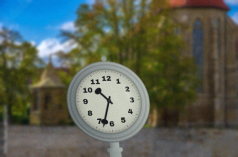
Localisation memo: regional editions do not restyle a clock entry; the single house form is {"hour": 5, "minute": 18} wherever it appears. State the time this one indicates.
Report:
{"hour": 10, "minute": 33}
